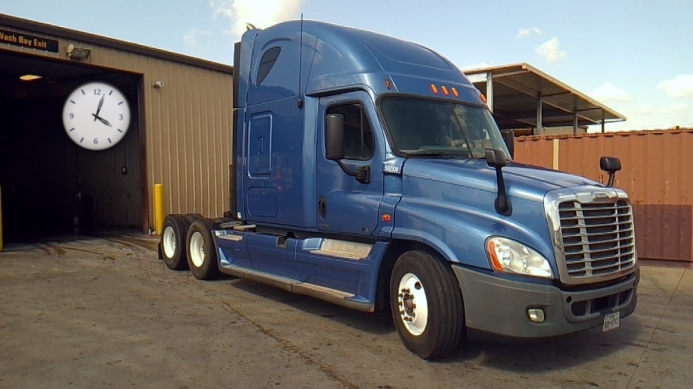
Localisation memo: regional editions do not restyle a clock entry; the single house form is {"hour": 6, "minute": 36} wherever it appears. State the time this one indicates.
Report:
{"hour": 4, "minute": 3}
